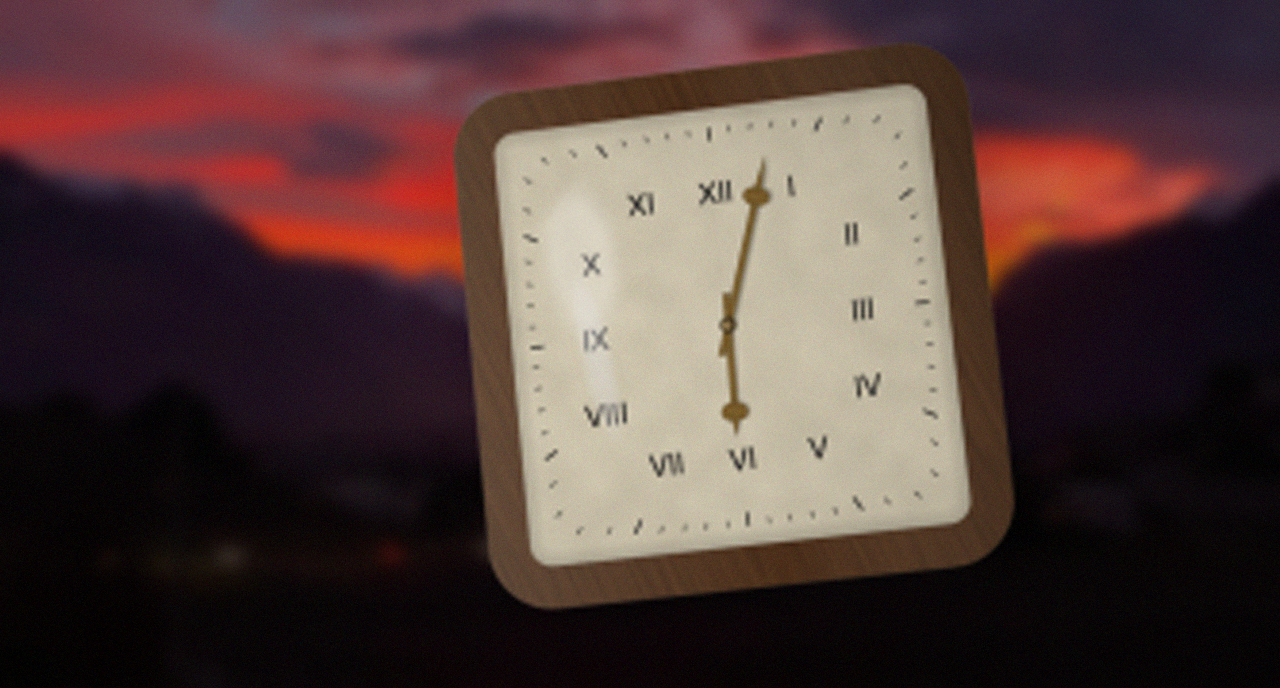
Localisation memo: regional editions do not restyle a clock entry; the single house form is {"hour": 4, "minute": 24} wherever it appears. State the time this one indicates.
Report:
{"hour": 6, "minute": 3}
